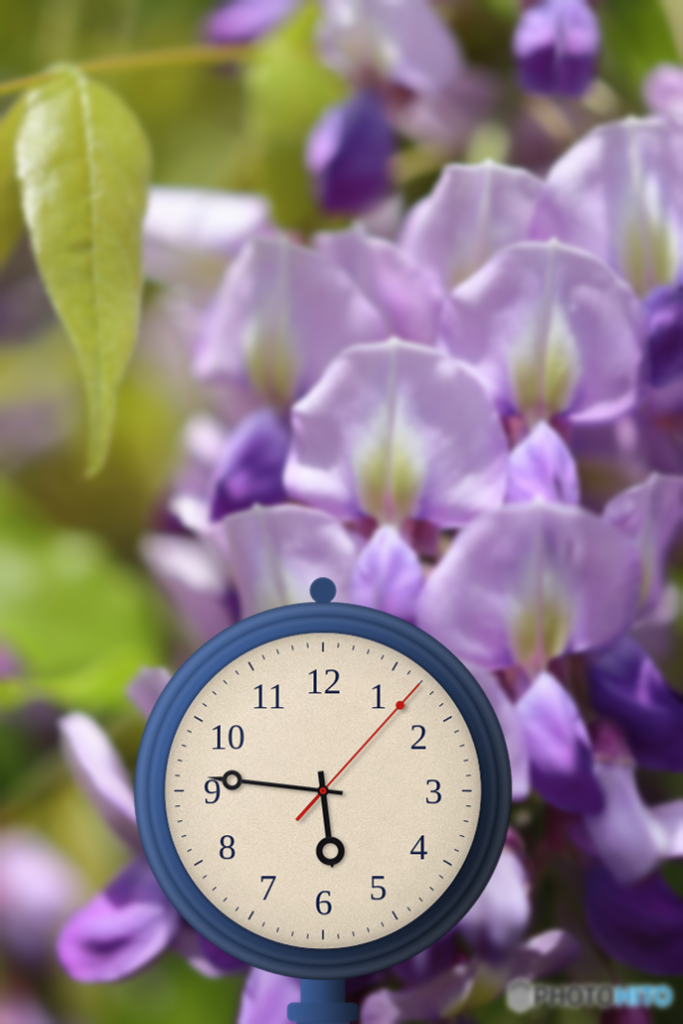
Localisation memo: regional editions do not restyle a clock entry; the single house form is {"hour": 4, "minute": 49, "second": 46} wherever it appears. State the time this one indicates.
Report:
{"hour": 5, "minute": 46, "second": 7}
